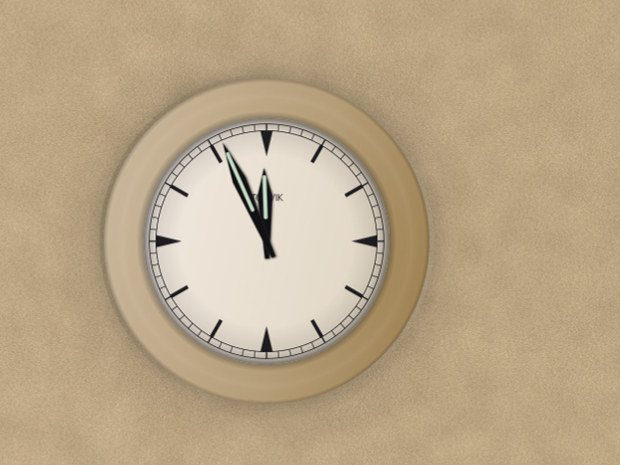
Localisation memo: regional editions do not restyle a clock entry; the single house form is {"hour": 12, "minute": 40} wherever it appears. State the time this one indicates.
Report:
{"hour": 11, "minute": 56}
